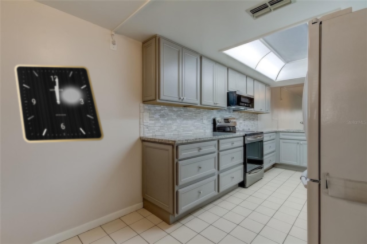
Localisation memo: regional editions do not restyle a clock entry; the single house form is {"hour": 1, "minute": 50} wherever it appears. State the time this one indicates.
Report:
{"hour": 12, "minute": 1}
